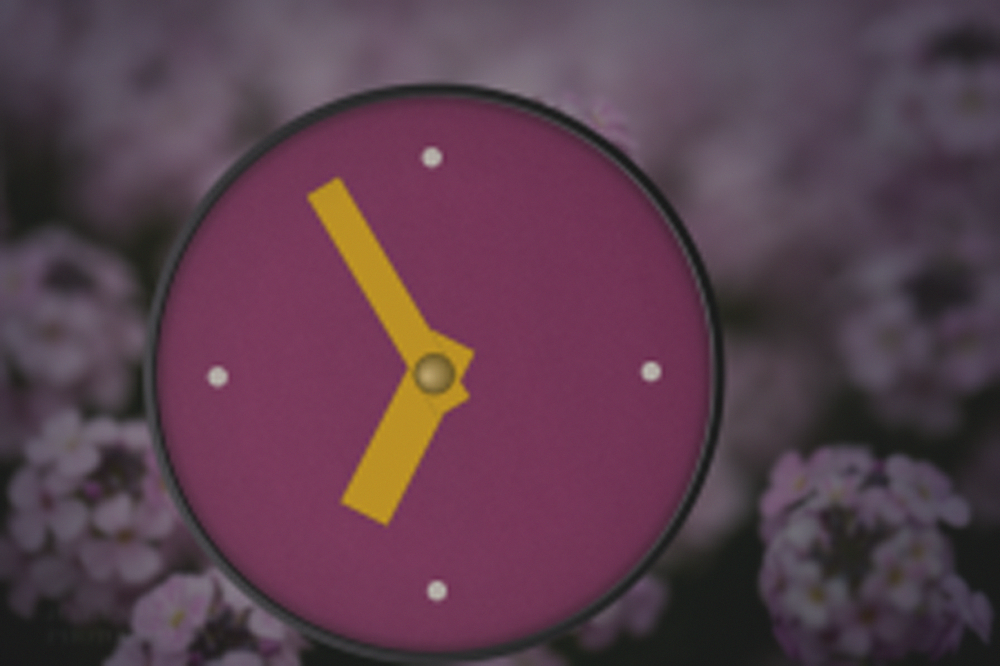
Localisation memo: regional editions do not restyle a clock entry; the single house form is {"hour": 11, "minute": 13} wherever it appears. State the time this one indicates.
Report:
{"hour": 6, "minute": 55}
